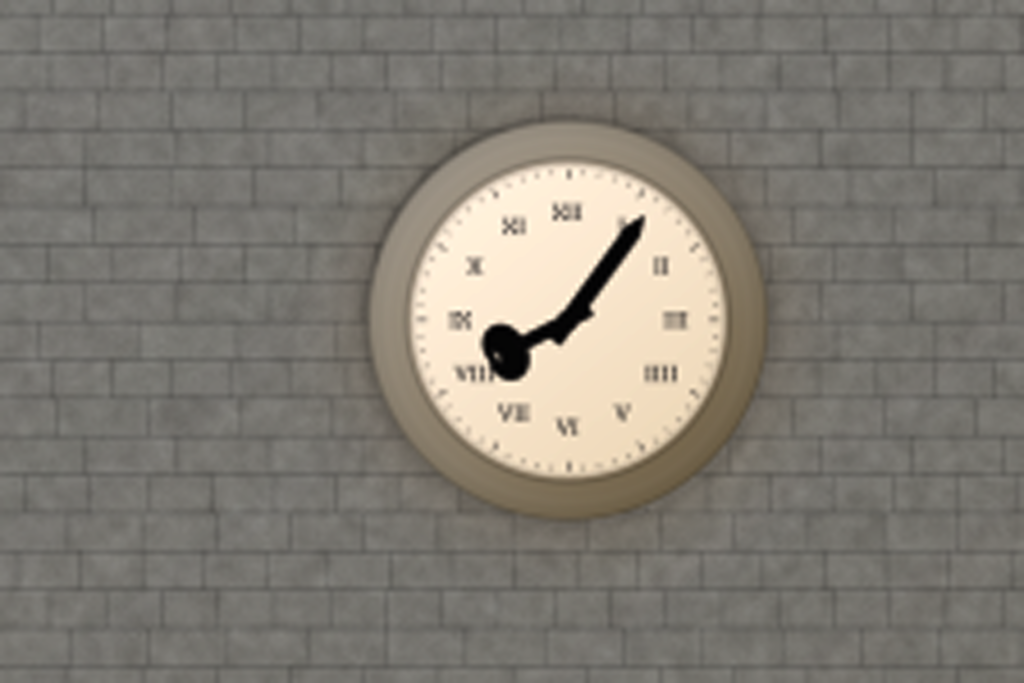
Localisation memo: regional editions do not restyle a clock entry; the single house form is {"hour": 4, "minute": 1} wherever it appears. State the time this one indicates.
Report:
{"hour": 8, "minute": 6}
